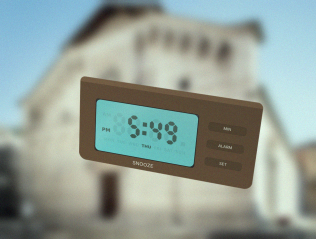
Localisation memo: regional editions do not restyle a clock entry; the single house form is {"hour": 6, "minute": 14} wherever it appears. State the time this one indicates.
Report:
{"hour": 5, "minute": 49}
